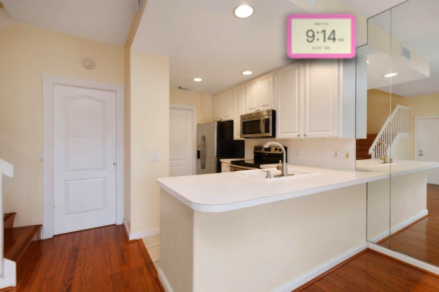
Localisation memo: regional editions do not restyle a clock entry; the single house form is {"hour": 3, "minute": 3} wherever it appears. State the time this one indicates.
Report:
{"hour": 9, "minute": 14}
